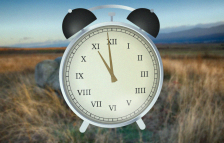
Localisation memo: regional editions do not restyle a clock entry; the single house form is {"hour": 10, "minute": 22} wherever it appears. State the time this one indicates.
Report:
{"hour": 10, "minute": 59}
